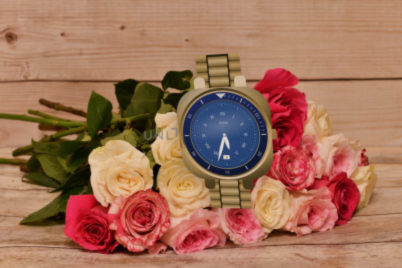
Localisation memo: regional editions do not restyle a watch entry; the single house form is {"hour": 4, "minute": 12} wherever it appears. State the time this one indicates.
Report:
{"hour": 5, "minute": 33}
